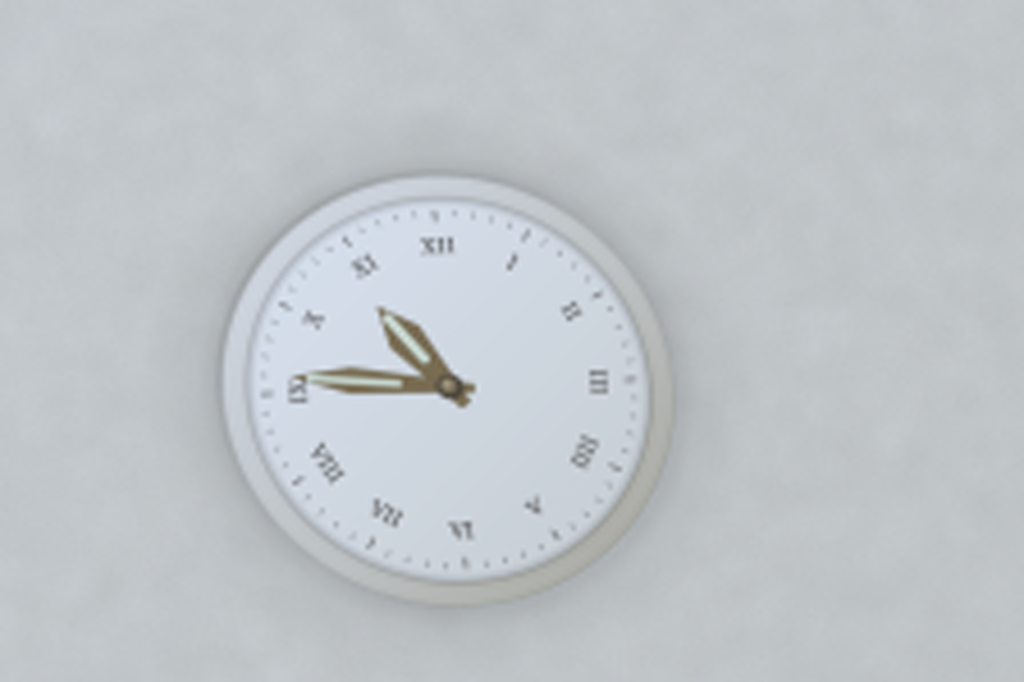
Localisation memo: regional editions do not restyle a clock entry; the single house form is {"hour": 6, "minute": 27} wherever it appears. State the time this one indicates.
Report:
{"hour": 10, "minute": 46}
